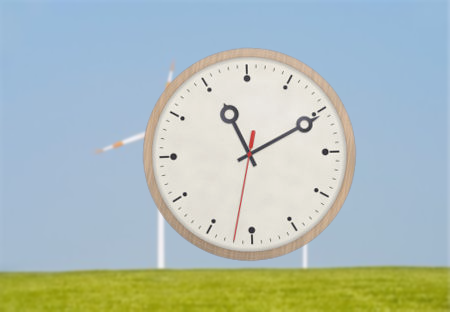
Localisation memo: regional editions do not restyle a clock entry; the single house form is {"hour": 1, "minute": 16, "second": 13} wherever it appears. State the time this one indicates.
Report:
{"hour": 11, "minute": 10, "second": 32}
